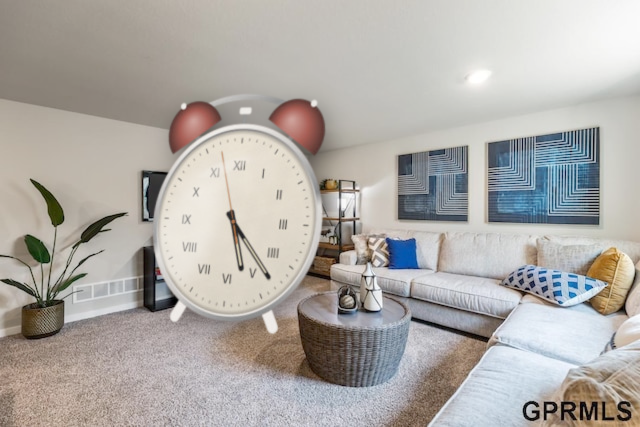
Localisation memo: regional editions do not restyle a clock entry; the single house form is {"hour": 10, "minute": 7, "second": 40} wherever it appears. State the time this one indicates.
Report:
{"hour": 5, "minute": 22, "second": 57}
